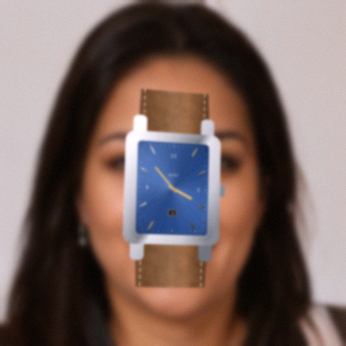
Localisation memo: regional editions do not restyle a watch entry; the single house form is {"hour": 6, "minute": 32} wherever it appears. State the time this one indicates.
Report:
{"hour": 3, "minute": 53}
